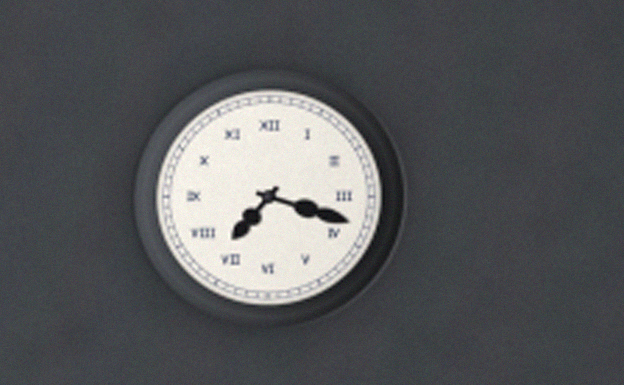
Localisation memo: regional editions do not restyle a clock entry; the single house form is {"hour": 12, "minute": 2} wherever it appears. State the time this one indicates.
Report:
{"hour": 7, "minute": 18}
